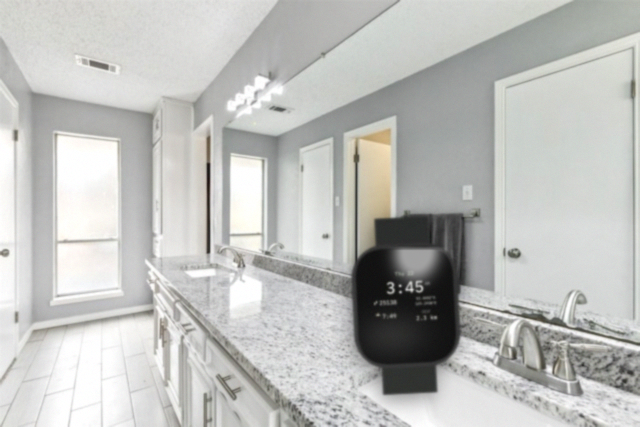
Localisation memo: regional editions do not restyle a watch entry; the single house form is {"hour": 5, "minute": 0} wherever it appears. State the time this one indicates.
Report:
{"hour": 3, "minute": 45}
